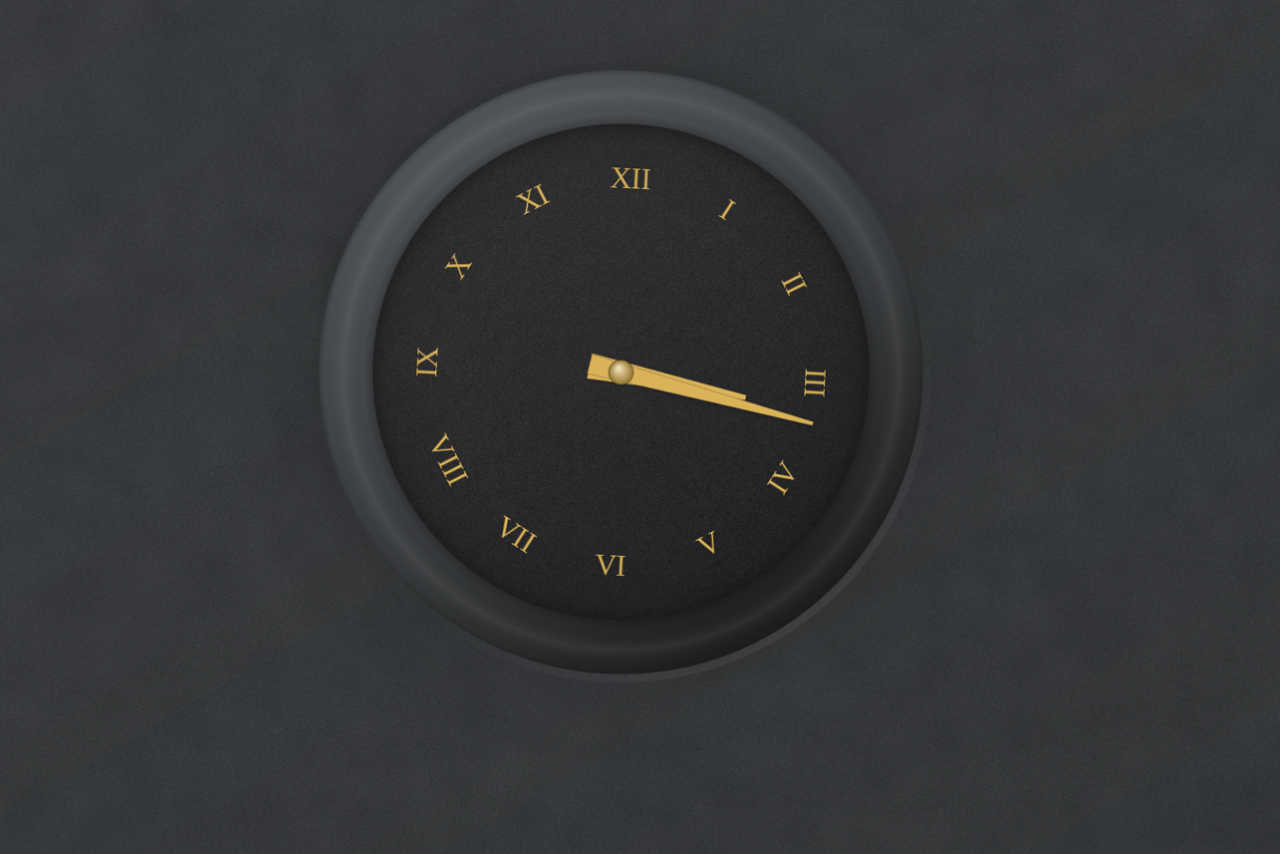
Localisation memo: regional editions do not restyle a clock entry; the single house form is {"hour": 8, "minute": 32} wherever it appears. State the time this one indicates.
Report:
{"hour": 3, "minute": 17}
